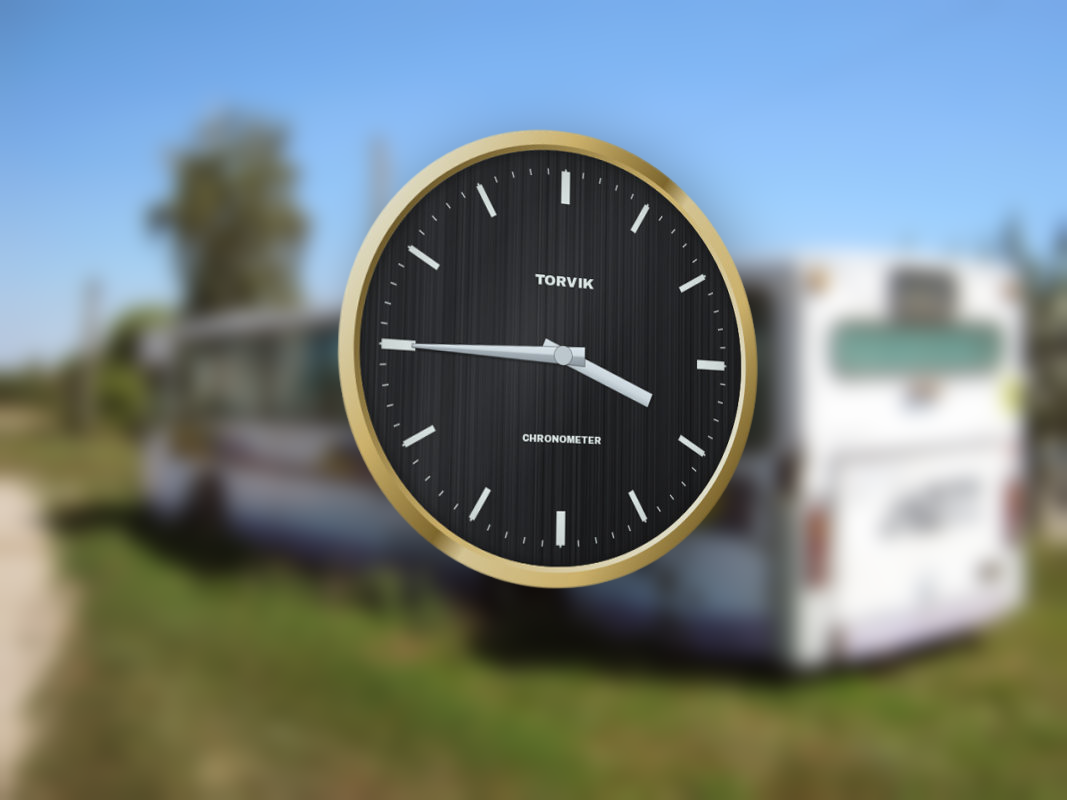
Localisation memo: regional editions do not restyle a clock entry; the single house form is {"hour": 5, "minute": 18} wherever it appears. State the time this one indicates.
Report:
{"hour": 3, "minute": 45}
